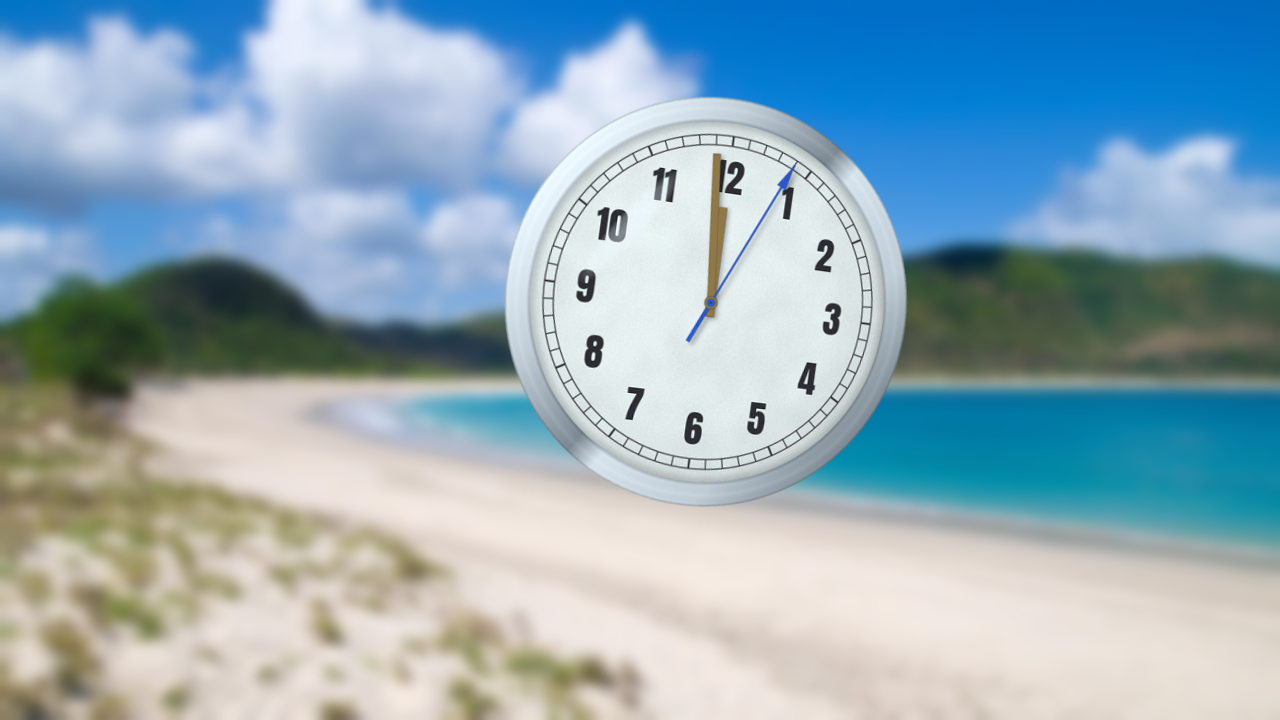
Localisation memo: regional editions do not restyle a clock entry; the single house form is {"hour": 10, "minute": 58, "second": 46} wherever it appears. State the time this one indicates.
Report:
{"hour": 11, "minute": 59, "second": 4}
